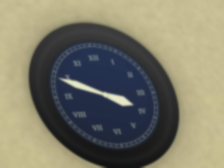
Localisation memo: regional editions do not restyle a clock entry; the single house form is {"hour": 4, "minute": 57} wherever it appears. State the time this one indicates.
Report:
{"hour": 3, "minute": 49}
